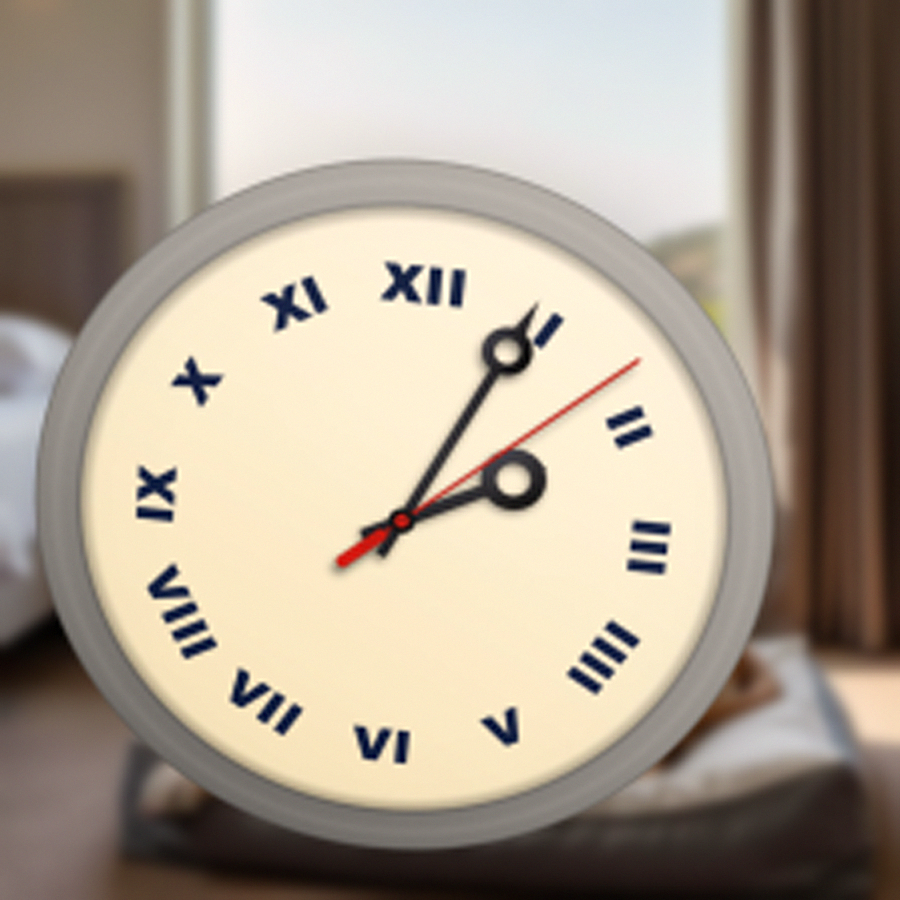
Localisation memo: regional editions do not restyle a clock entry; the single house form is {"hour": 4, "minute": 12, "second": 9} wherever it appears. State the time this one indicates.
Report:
{"hour": 2, "minute": 4, "second": 8}
